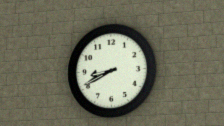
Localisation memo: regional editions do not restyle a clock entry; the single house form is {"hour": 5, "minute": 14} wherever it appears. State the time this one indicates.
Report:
{"hour": 8, "minute": 41}
